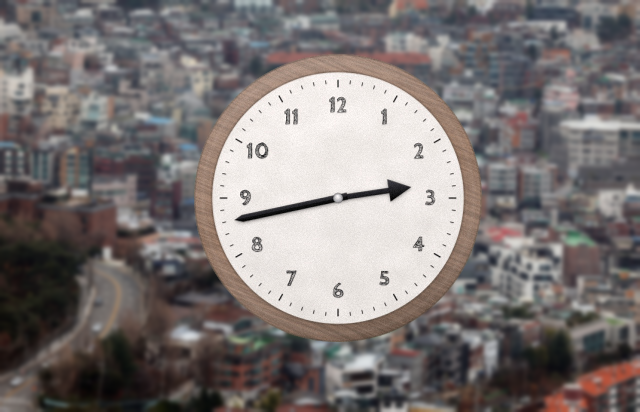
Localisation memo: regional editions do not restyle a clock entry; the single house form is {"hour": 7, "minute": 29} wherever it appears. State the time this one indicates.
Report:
{"hour": 2, "minute": 43}
